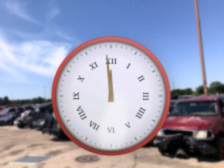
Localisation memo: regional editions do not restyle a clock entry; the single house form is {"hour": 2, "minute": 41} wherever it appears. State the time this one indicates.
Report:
{"hour": 11, "minute": 59}
